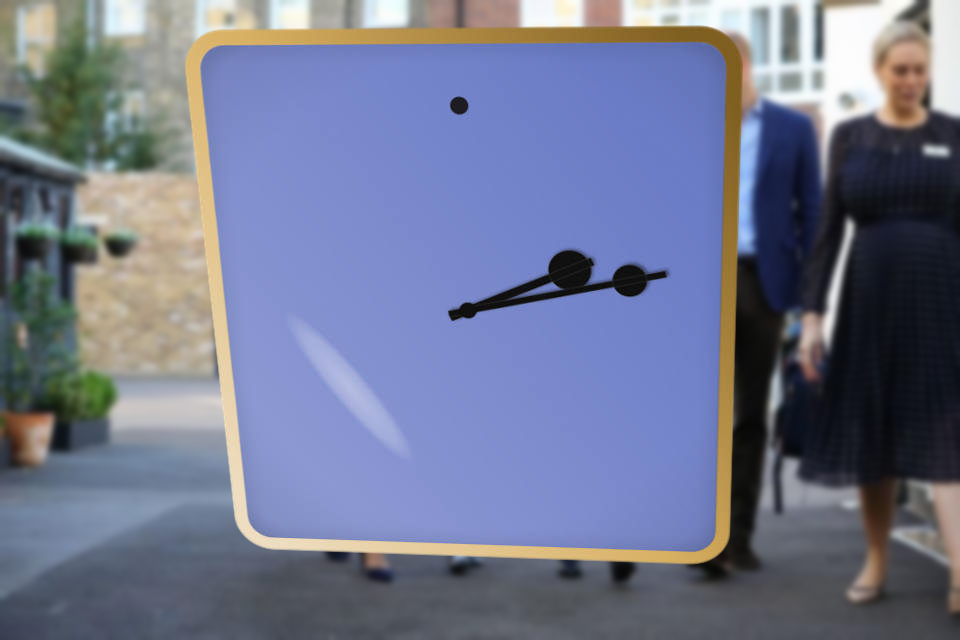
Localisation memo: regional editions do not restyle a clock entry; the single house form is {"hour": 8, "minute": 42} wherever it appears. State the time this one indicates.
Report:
{"hour": 2, "minute": 13}
